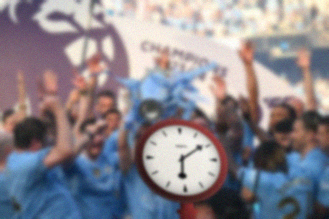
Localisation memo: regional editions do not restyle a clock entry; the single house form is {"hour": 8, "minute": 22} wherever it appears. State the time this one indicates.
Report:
{"hour": 6, "minute": 9}
